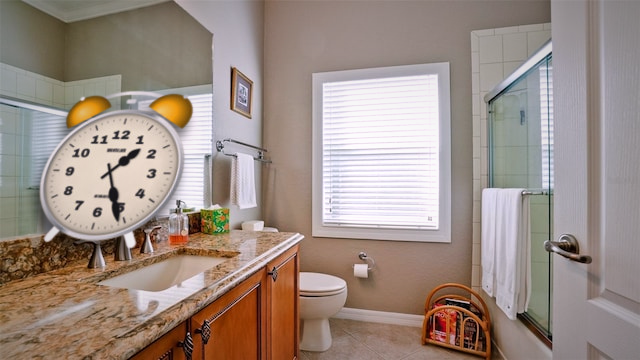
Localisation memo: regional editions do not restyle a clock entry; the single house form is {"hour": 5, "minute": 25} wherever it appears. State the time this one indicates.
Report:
{"hour": 1, "minute": 26}
